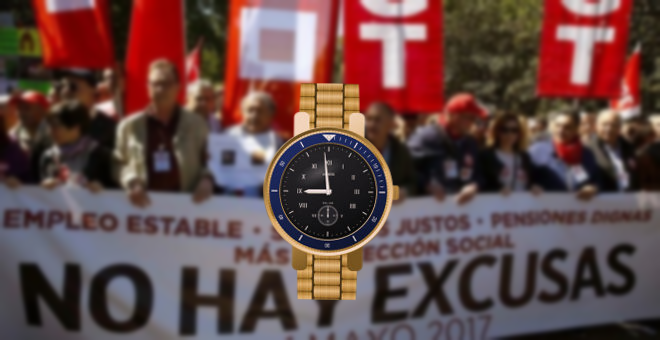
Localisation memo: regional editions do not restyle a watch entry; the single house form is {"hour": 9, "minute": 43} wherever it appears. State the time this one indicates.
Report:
{"hour": 8, "minute": 59}
